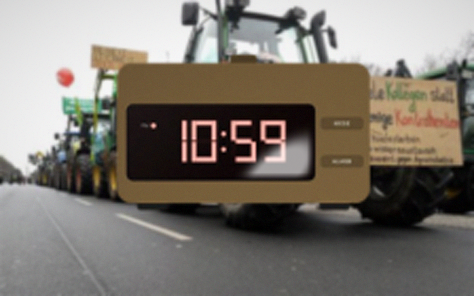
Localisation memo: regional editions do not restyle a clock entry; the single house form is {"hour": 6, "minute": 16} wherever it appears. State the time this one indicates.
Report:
{"hour": 10, "minute": 59}
